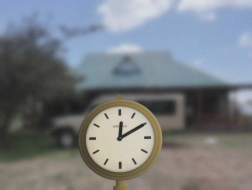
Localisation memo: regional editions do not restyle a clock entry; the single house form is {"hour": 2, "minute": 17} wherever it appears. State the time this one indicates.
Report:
{"hour": 12, "minute": 10}
